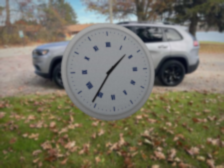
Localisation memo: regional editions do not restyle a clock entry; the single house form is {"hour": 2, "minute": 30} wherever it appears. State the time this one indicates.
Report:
{"hour": 1, "minute": 36}
